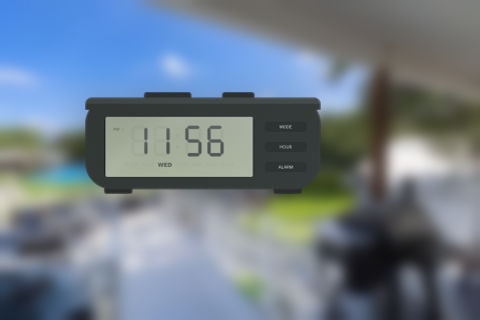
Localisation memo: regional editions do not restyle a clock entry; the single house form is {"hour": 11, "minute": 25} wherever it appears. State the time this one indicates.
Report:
{"hour": 11, "minute": 56}
